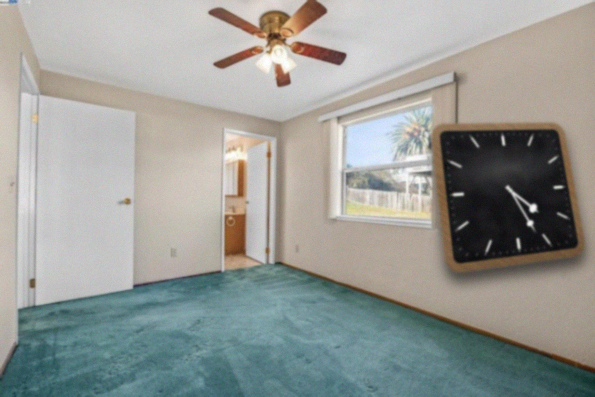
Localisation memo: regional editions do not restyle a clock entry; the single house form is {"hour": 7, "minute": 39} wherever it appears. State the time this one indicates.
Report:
{"hour": 4, "minute": 26}
